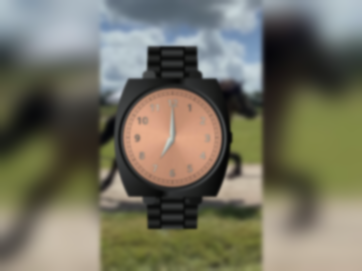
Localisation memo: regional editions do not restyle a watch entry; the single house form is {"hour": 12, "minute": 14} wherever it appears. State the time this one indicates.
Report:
{"hour": 7, "minute": 0}
